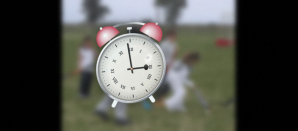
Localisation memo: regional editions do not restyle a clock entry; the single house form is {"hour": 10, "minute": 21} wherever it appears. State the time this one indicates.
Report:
{"hour": 2, "minute": 59}
